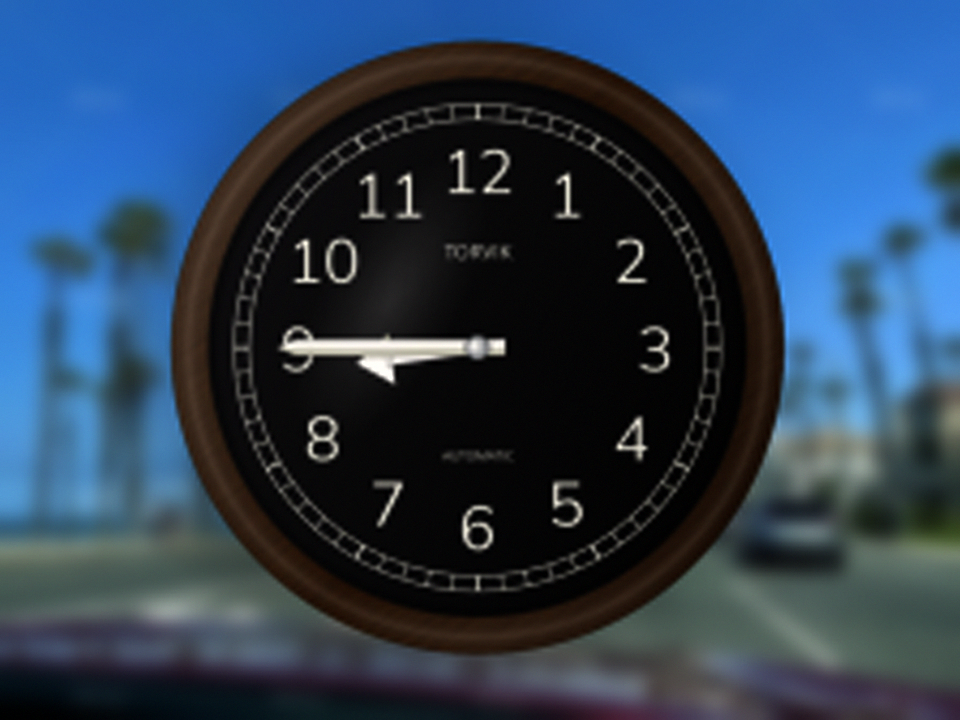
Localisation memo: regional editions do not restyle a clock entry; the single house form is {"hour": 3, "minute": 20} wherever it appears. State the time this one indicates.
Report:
{"hour": 8, "minute": 45}
